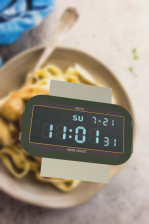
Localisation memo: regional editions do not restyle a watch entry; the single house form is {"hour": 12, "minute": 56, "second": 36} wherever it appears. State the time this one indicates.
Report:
{"hour": 11, "minute": 1, "second": 31}
